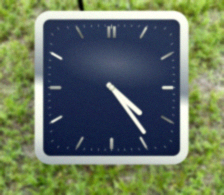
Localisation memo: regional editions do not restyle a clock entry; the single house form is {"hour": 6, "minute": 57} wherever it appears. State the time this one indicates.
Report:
{"hour": 4, "minute": 24}
